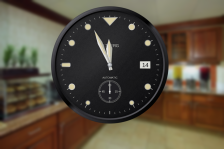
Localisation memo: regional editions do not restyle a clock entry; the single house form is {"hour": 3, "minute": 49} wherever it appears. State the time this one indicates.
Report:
{"hour": 11, "minute": 56}
